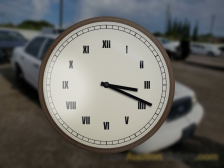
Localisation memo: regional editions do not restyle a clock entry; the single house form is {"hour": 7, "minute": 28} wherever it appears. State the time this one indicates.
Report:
{"hour": 3, "minute": 19}
